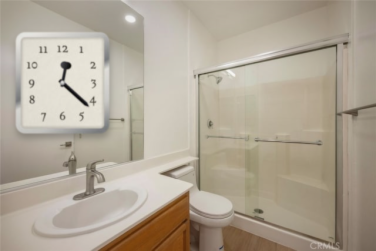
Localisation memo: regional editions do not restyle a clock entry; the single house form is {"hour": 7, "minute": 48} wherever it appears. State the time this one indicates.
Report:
{"hour": 12, "minute": 22}
